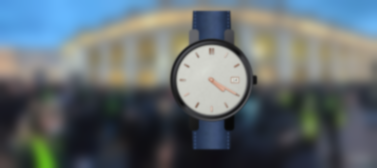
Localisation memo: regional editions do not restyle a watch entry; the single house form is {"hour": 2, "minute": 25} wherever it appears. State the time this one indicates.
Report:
{"hour": 4, "minute": 20}
